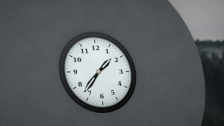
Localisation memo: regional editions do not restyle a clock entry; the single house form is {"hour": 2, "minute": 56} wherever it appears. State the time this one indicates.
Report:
{"hour": 1, "minute": 37}
